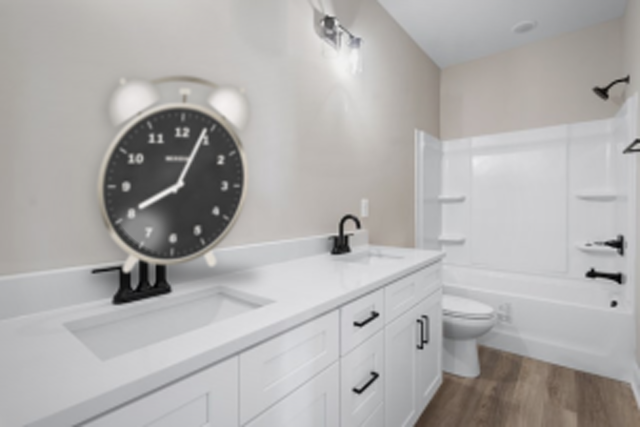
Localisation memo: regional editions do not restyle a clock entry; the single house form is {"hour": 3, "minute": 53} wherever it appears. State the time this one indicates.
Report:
{"hour": 8, "minute": 4}
